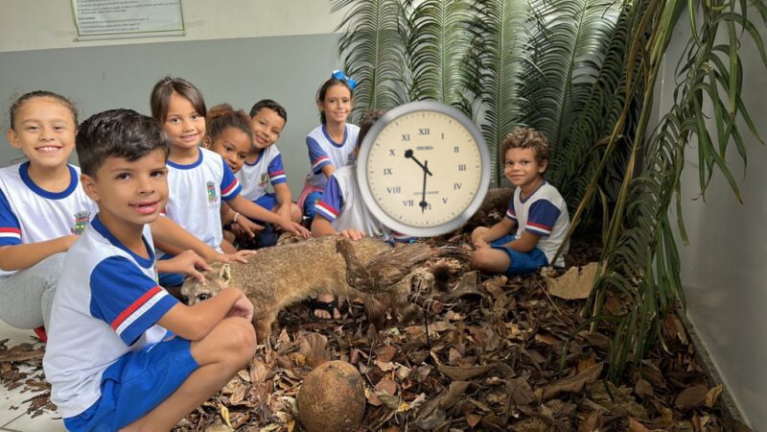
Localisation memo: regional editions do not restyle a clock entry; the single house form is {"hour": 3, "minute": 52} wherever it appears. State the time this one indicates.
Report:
{"hour": 10, "minute": 31}
